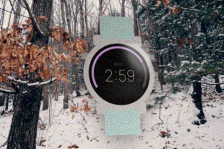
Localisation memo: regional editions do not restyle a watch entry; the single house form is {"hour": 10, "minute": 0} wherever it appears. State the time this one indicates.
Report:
{"hour": 2, "minute": 59}
